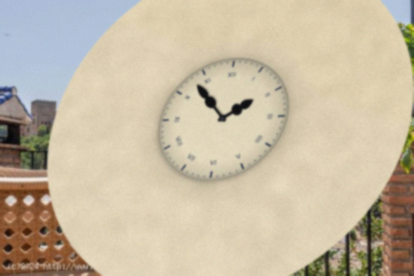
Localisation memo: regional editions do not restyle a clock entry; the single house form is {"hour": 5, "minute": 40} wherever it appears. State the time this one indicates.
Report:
{"hour": 1, "minute": 53}
